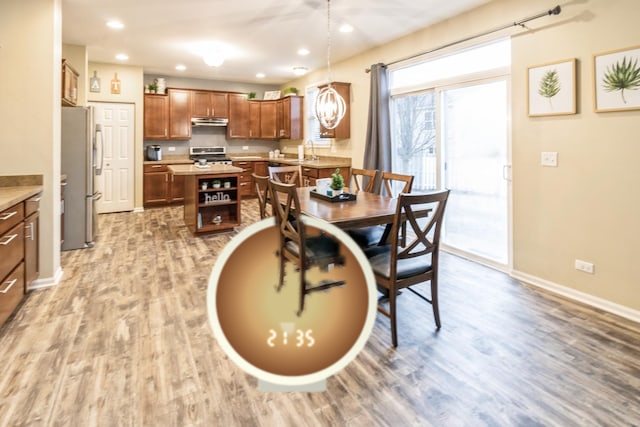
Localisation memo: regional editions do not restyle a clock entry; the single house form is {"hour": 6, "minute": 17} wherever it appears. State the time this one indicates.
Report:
{"hour": 21, "minute": 35}
